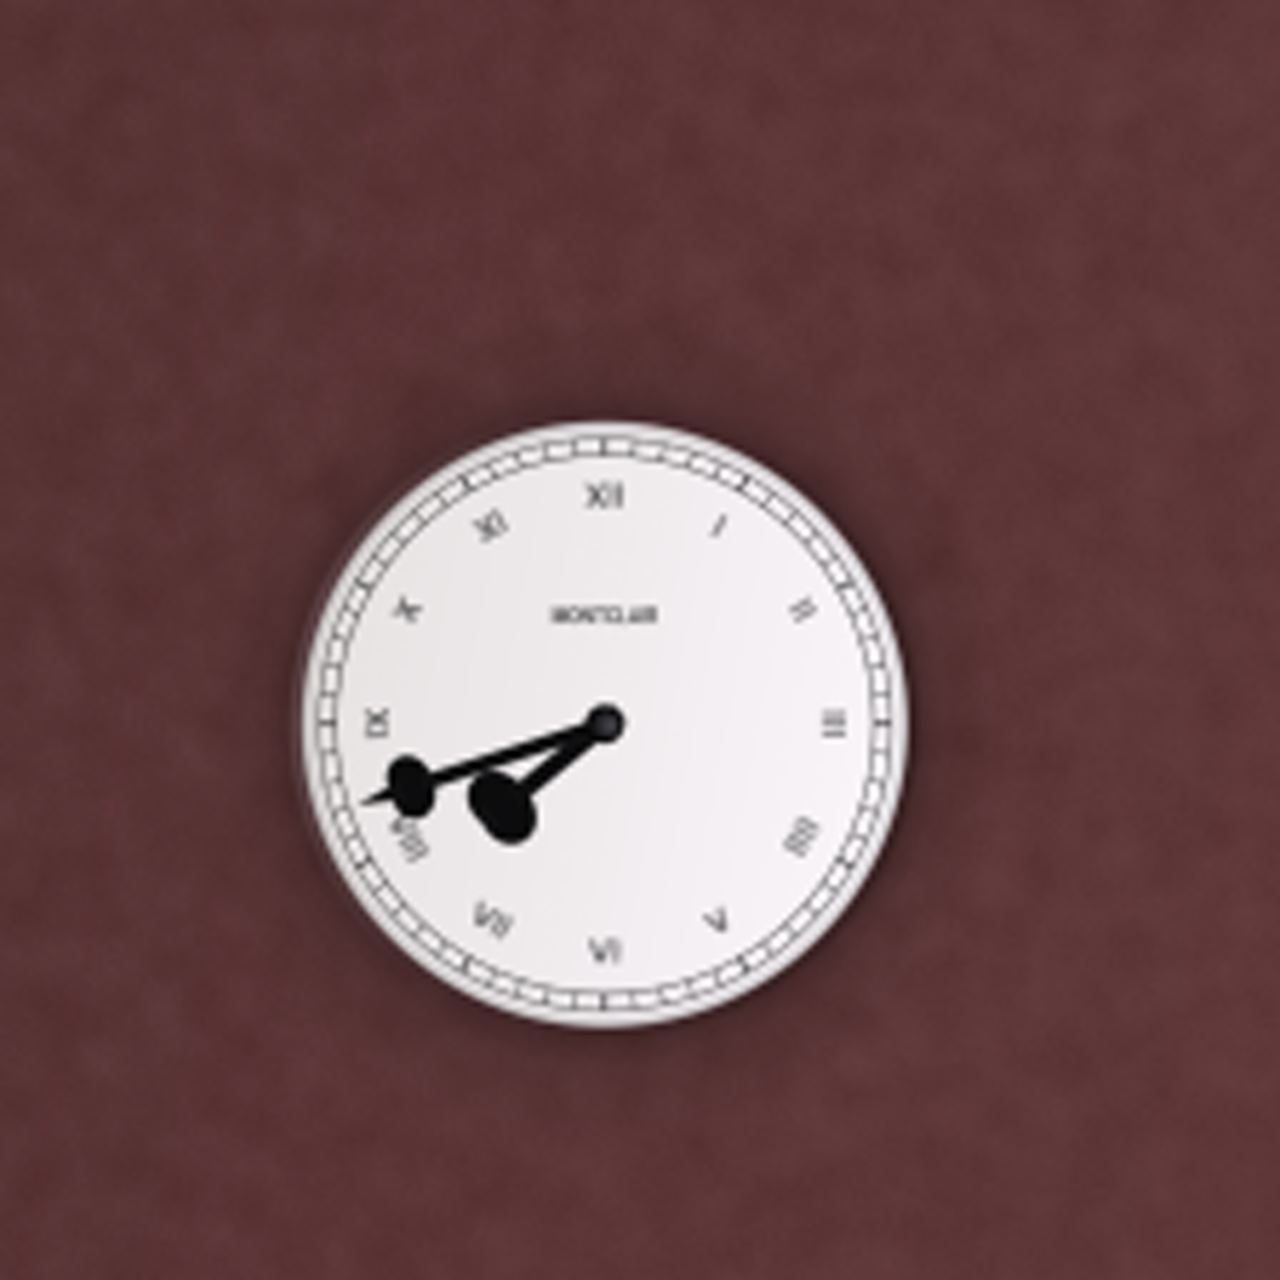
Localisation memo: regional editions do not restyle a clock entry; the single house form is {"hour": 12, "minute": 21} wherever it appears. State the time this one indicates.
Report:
{"hour": 7, "minute": 42}
